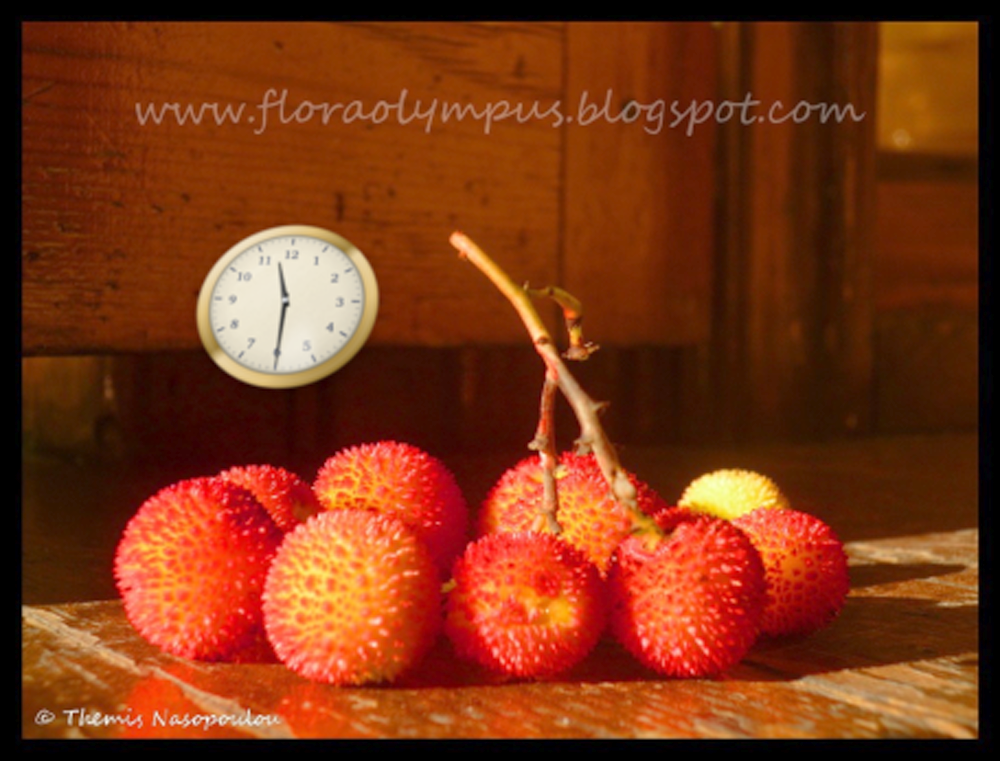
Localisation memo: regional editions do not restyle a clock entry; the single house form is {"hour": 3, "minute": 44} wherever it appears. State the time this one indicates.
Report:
{"hour": 11, "minute": 30}
